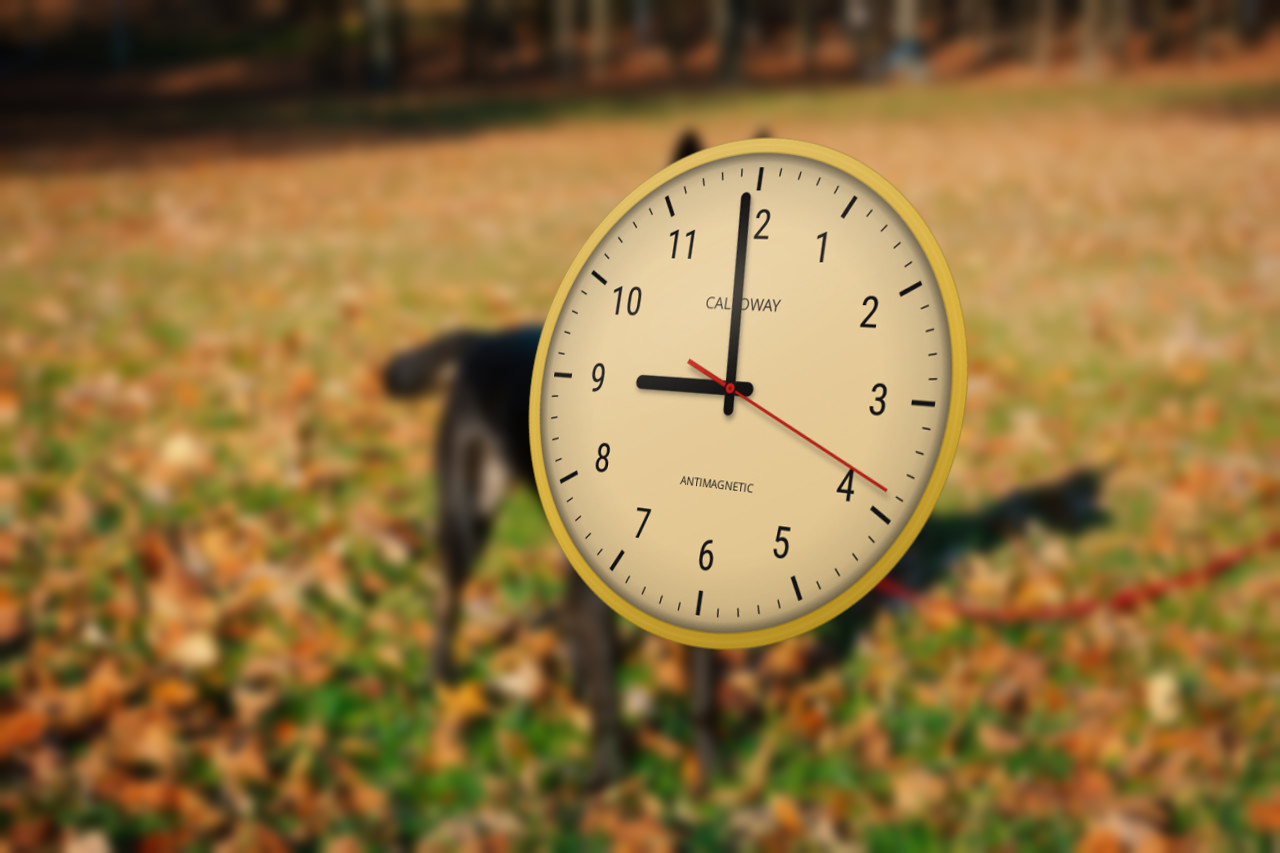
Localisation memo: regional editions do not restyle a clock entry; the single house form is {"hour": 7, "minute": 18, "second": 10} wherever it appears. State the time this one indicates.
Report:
{"hour": 8, "minute": 59, "second": 19}
